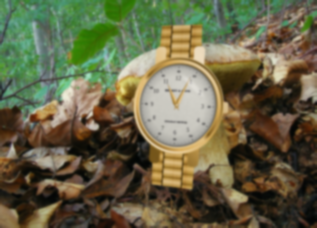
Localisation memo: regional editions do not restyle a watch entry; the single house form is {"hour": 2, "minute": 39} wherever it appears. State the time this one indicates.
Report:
{"hour": 11, "minute": 4}
